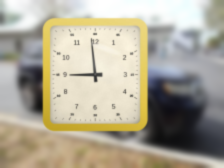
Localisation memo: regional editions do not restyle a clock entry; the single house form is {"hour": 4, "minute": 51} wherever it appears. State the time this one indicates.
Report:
{"hour": 8, "minute": 59}
